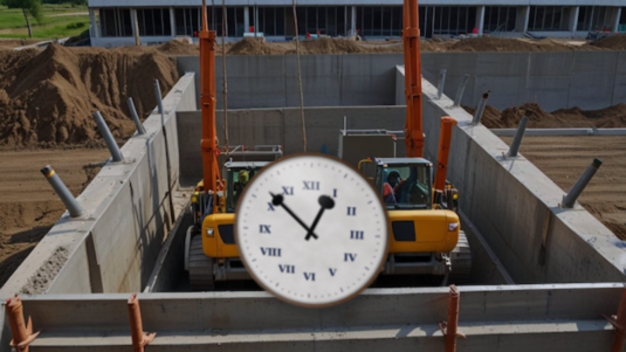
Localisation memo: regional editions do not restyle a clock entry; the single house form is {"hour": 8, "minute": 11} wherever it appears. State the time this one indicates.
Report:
{"hour": 12, "minute": 52}
